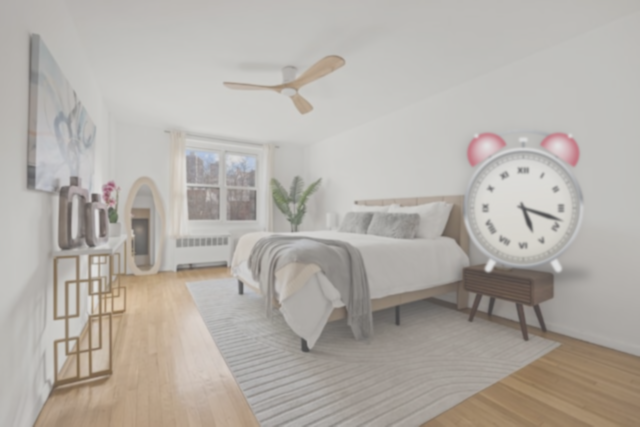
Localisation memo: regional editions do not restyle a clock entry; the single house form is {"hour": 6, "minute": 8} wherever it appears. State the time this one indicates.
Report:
{"hour": 5, "minute": 18}
